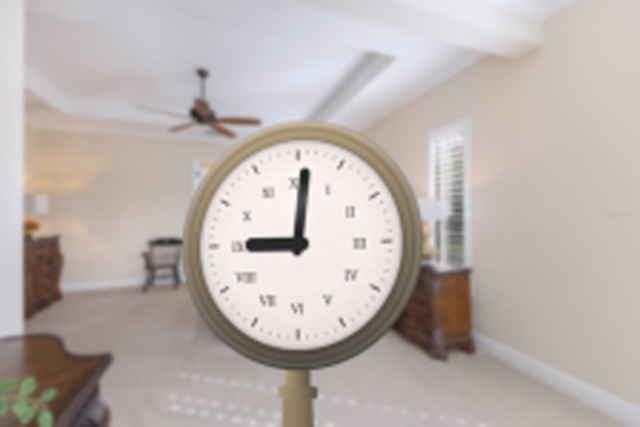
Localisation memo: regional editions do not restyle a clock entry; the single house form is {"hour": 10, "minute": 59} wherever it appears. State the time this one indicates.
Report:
{"hour": 9, "minute": 1}
